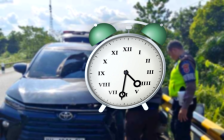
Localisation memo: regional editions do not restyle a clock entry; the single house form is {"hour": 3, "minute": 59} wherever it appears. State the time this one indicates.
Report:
{"hour": 4, "minute": 31}
